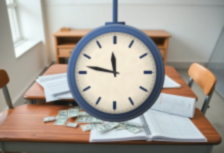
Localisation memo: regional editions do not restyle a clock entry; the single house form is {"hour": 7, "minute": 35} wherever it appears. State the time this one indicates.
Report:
{"hour": 11, "minute": 47}
